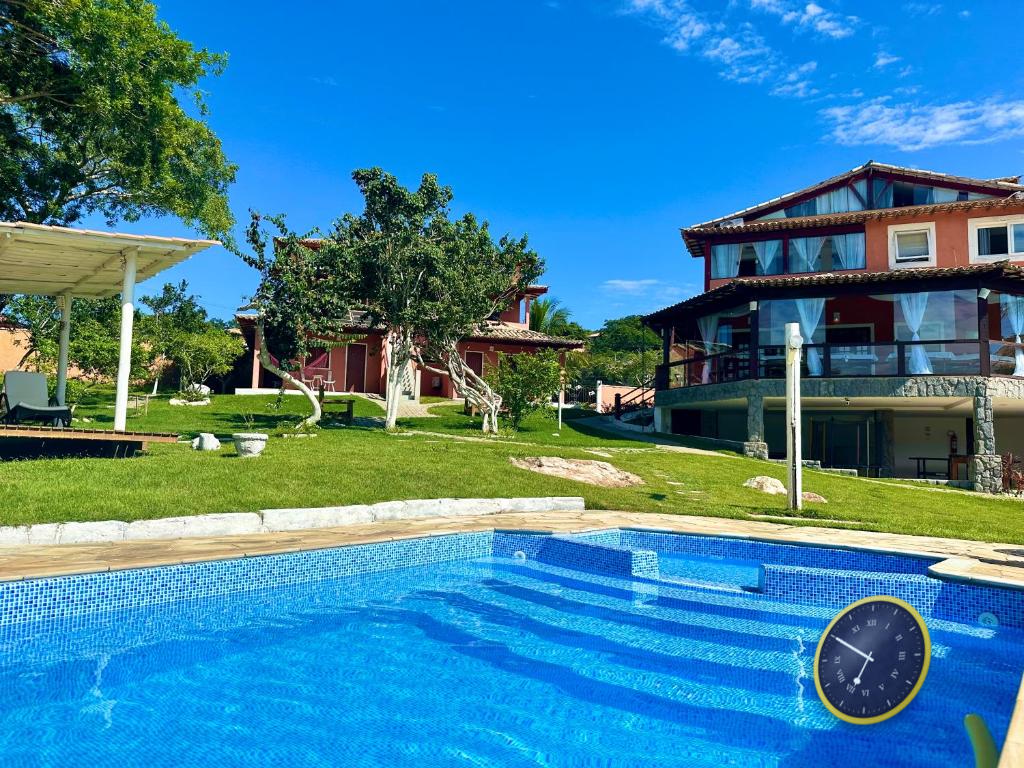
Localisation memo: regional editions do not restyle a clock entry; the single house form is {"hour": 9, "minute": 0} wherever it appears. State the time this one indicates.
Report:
{"hour": 6, "minute": 50}
